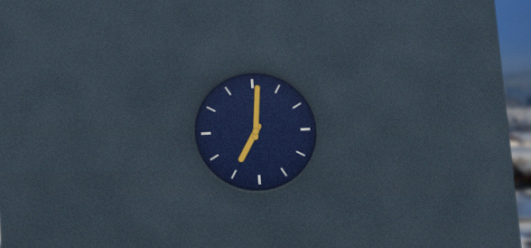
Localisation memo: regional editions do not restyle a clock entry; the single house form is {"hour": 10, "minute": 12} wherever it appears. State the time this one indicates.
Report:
{"hour": 7, "minute": 1}
